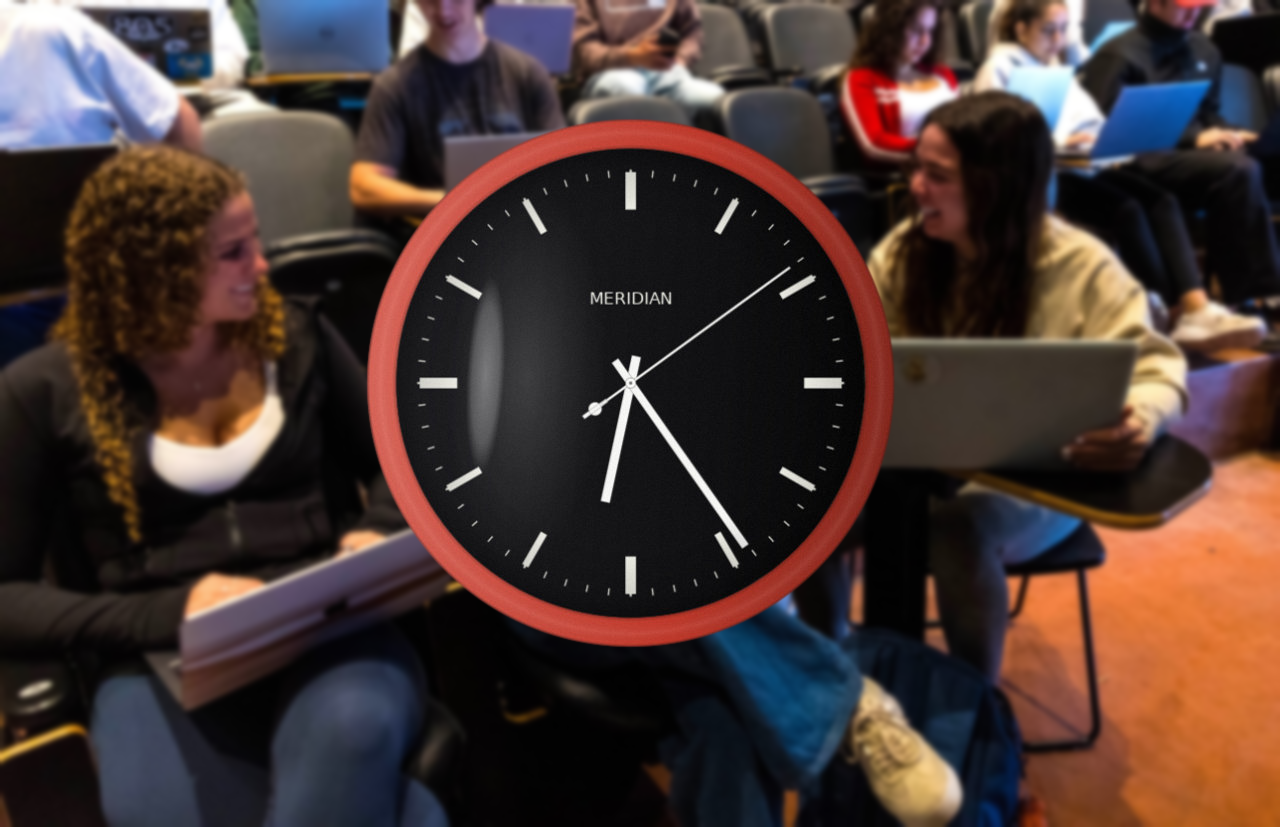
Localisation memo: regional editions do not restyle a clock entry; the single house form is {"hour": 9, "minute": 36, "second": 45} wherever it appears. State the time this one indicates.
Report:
{"hour": 6, "minute": 24, "second": 9}
